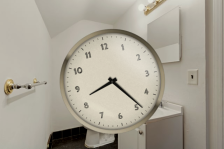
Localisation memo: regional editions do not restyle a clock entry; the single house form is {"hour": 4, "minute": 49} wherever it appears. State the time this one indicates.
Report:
{"hour": 8, "minute": 24}
